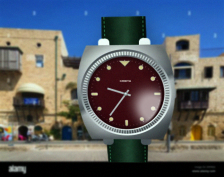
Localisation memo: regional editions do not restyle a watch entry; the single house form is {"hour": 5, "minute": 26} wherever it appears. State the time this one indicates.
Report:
{"hour": 9, "minute": 36}
